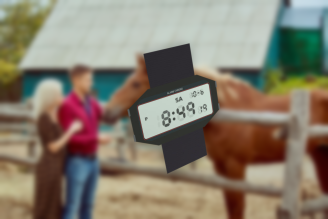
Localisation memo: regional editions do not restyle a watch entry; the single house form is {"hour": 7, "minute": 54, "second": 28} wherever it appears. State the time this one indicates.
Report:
{"hour": 8, "minute": 49, "second": 19}
